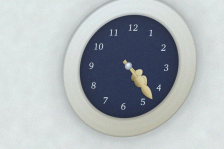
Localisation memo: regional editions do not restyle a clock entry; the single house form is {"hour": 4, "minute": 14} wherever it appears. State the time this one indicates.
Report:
{"hour": 4, "minute": 23}
